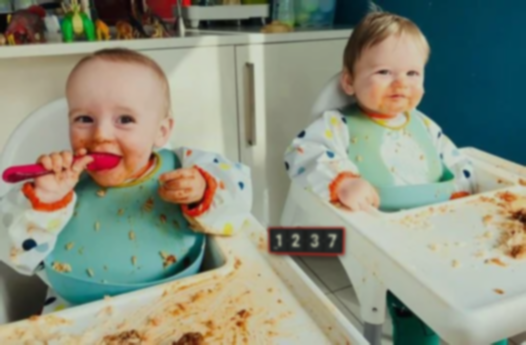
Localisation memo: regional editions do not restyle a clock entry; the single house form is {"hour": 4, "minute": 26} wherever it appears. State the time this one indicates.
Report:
{"hour": 12, "minute": 37}
